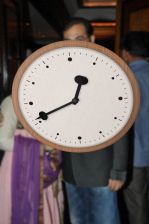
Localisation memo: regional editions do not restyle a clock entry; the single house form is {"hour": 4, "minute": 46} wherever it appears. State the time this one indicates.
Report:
{"hour": 12, "minute": 41}
